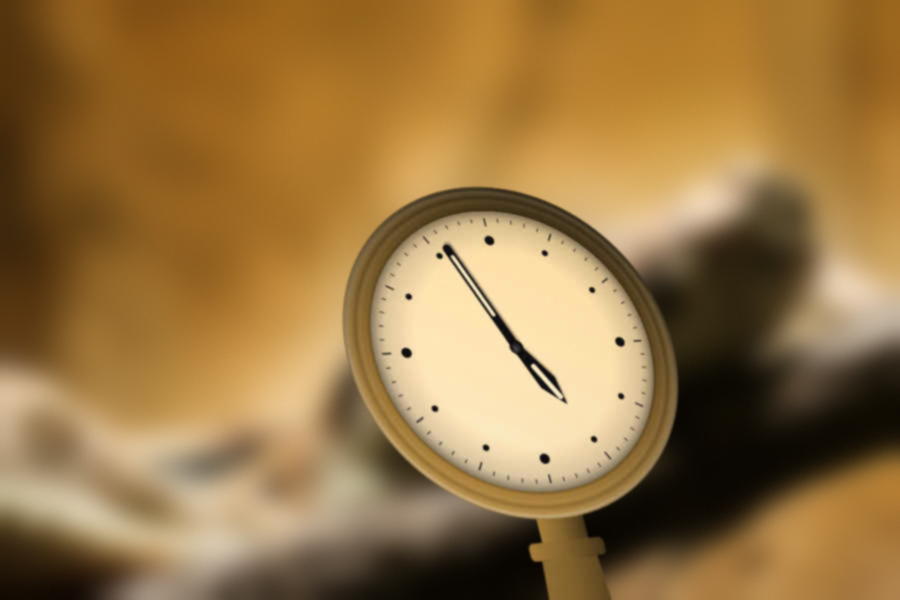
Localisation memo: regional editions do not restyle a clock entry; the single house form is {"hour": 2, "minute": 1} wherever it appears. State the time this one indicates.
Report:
{"hour": 4, "minute": 56}
